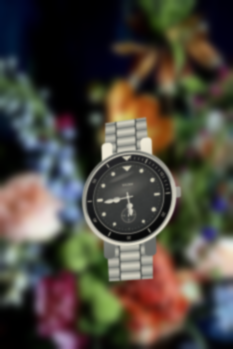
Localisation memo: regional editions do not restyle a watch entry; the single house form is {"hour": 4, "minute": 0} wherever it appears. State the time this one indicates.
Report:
{"hour": 5, "minute": 44}
